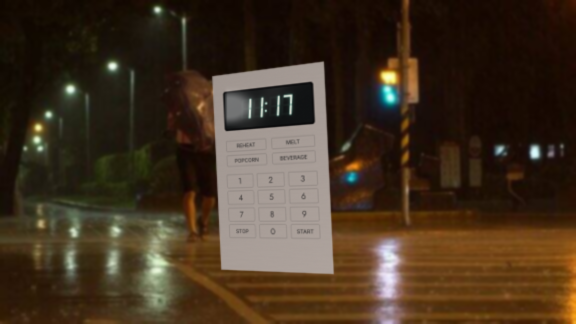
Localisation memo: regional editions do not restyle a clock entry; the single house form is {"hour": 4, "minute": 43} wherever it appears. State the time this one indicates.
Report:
{"hour": 11, "minute": 17}
